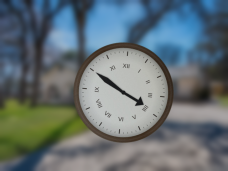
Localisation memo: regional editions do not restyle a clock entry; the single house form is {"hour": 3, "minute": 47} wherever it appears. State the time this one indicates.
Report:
{"hour": 3, "minute": 50}
